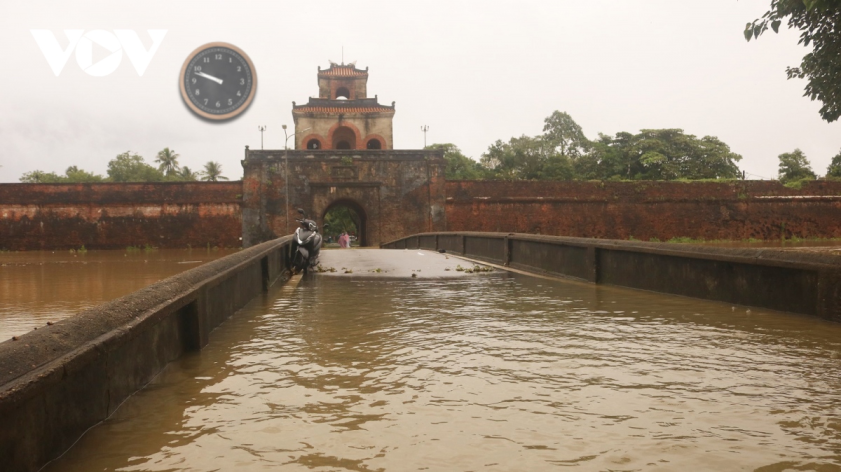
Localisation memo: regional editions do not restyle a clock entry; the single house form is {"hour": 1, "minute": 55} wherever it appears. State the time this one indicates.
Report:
{"hour": 9, "minute": 48}
